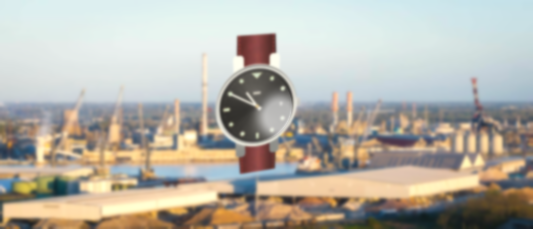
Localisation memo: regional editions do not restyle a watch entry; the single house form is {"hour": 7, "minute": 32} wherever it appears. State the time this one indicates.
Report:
{"hour": 10, "minute": 50}
